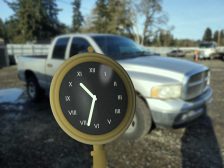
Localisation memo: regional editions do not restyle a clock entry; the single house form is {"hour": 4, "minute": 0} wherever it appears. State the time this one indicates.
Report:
{"hour": 10, "minute": 33}
